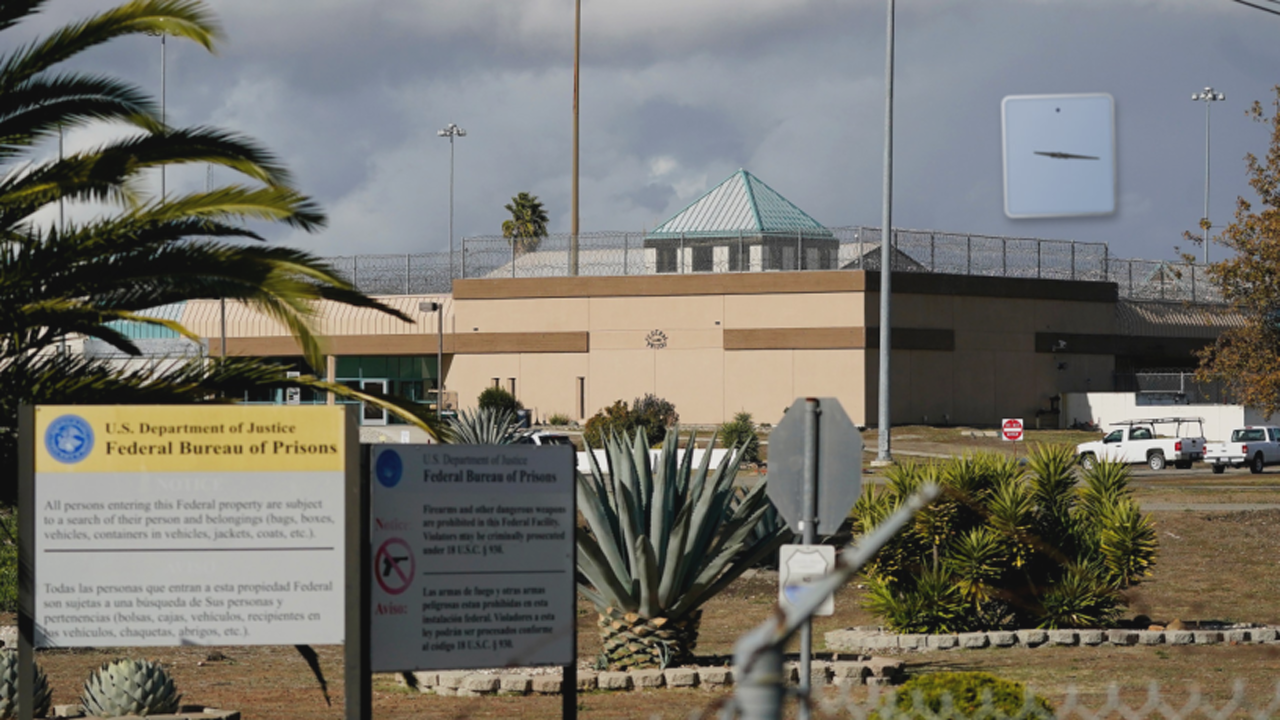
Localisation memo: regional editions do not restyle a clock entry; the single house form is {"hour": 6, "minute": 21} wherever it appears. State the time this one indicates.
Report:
{"hour": 9, "minute": 16}
